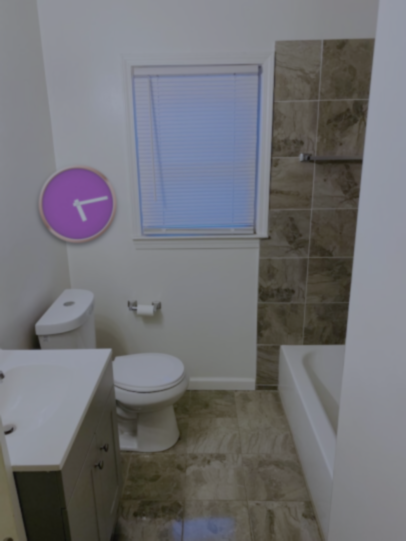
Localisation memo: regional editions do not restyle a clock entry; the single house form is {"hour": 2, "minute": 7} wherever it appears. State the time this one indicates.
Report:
{"hour": 5, "minute": 13}
